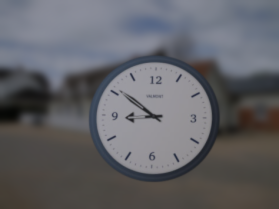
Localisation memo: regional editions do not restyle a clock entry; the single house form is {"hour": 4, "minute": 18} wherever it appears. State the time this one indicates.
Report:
{"hour": 8, "minute": 51}
